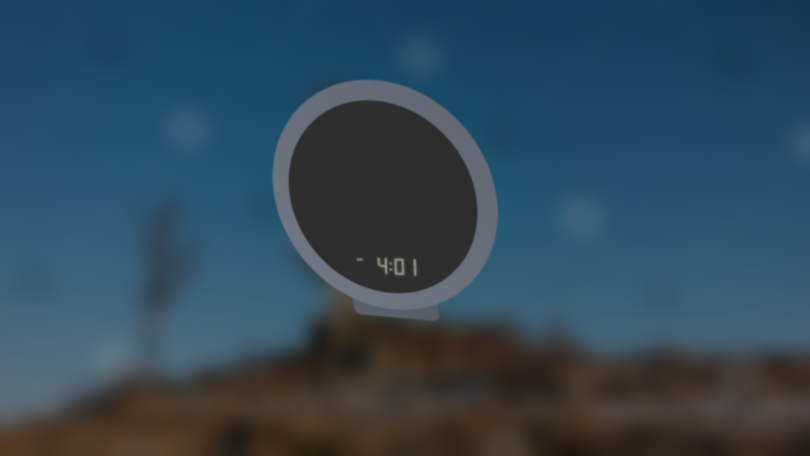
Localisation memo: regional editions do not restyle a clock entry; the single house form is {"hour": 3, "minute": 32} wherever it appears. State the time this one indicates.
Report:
{"hour": 4, "minute": 1}
